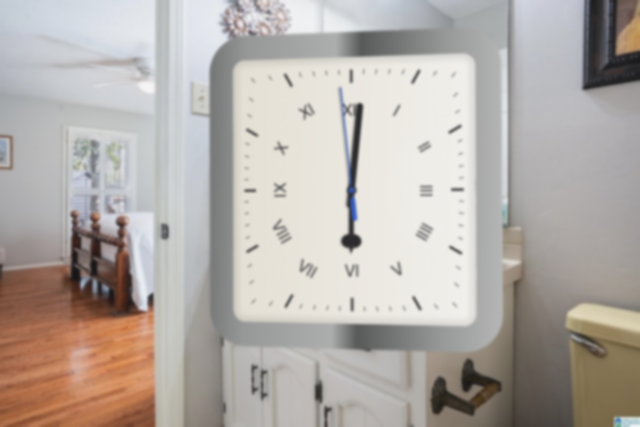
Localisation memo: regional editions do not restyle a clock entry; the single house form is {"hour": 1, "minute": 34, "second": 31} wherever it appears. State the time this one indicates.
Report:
{"hour": 6, "minute": 0, "second": 59}
